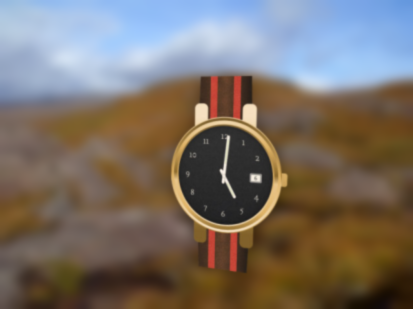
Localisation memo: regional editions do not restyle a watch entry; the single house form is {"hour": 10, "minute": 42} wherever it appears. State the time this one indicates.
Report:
{"hour": 5, "minute": 1}
